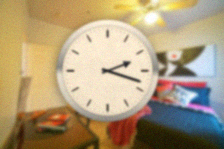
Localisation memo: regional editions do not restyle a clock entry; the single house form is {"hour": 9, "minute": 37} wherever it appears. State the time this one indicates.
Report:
{"hour": 2, "minute": 18}
